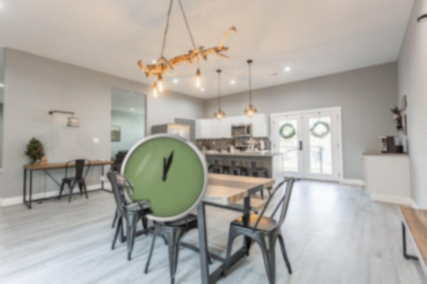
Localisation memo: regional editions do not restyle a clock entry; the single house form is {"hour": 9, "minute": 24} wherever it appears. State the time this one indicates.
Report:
{"hour": 12, "minute": 3}
